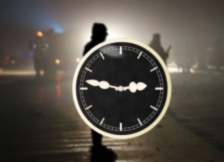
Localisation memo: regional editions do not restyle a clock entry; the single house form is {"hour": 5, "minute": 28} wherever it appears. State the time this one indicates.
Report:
{"hour": 2, "minute": 47}
